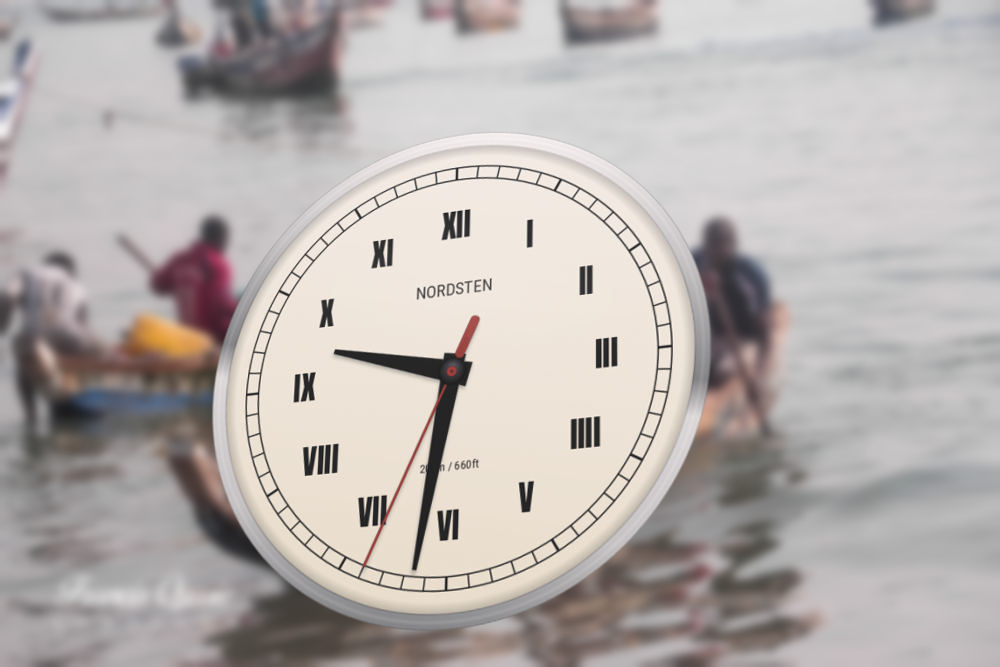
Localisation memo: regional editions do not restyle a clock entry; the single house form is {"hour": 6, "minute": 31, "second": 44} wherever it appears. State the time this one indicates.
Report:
{"hour": 9, "minute": 31, "second": 34}
